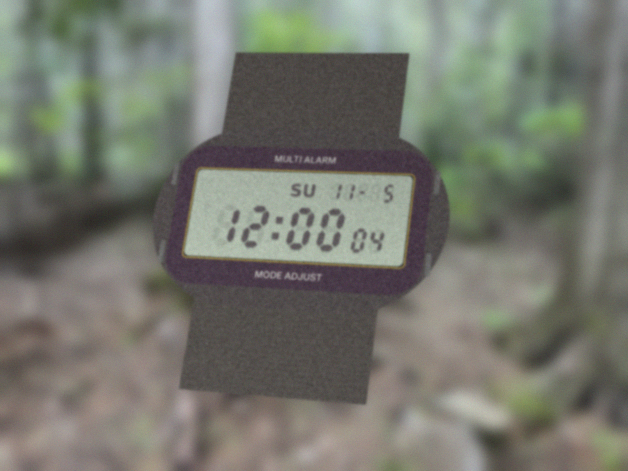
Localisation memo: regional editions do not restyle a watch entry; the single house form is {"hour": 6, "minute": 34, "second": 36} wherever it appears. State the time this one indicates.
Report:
{"hour": 12, "minute": 0, "second": 4}
